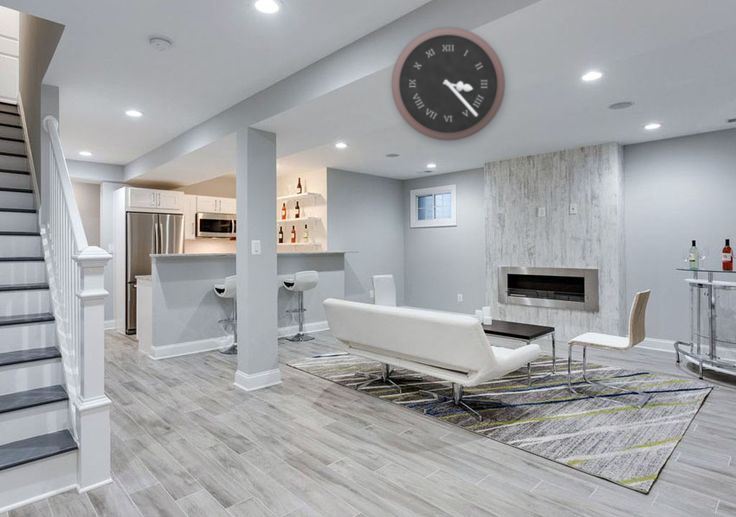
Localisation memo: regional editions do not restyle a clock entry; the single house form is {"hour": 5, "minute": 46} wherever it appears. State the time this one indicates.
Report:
{"hour": 3, "minute": 23}
